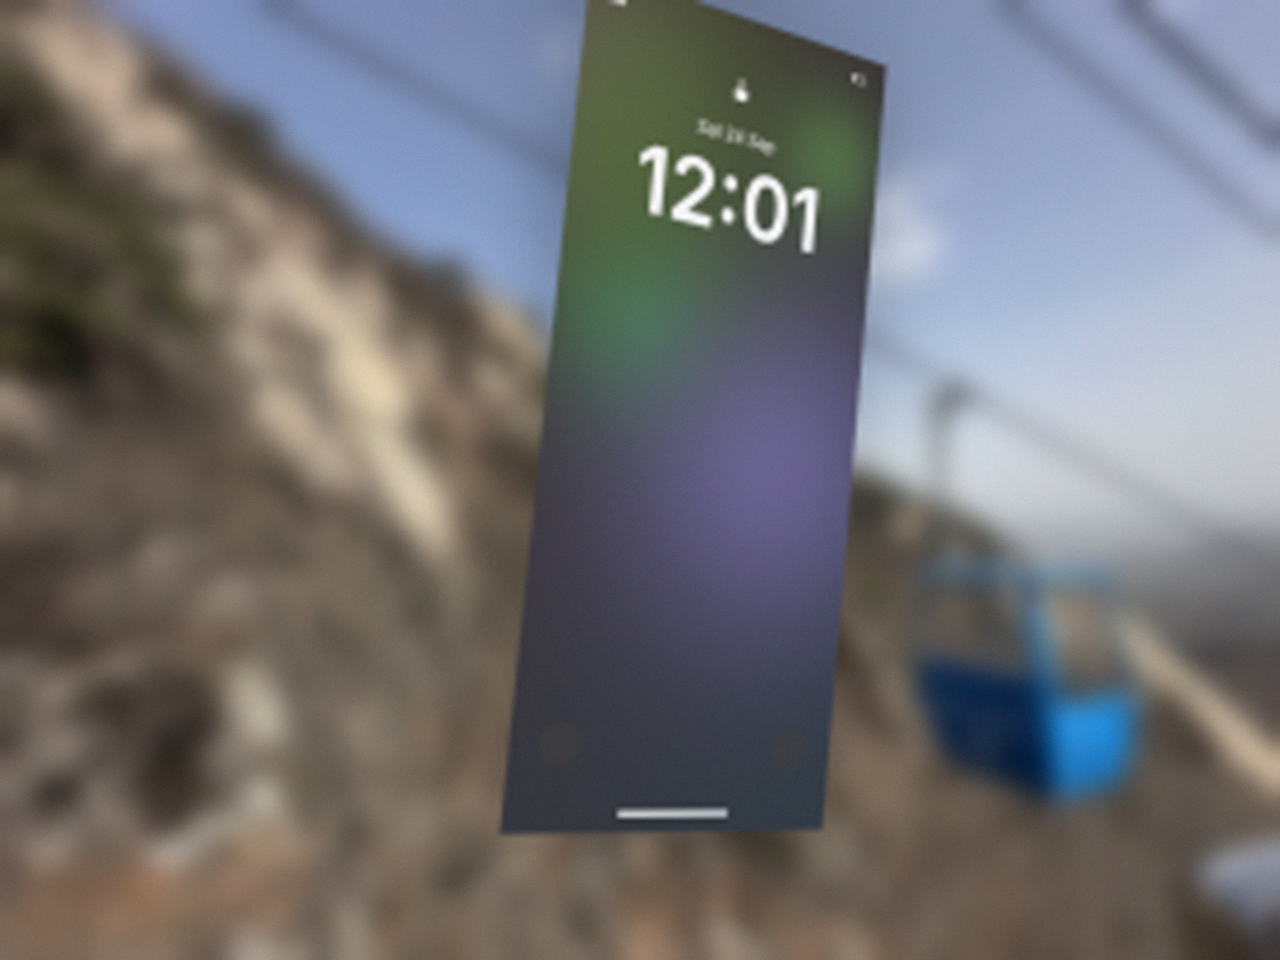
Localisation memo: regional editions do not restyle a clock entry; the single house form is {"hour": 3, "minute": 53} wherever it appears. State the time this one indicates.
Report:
{"hour": 12, "minute": 1}
